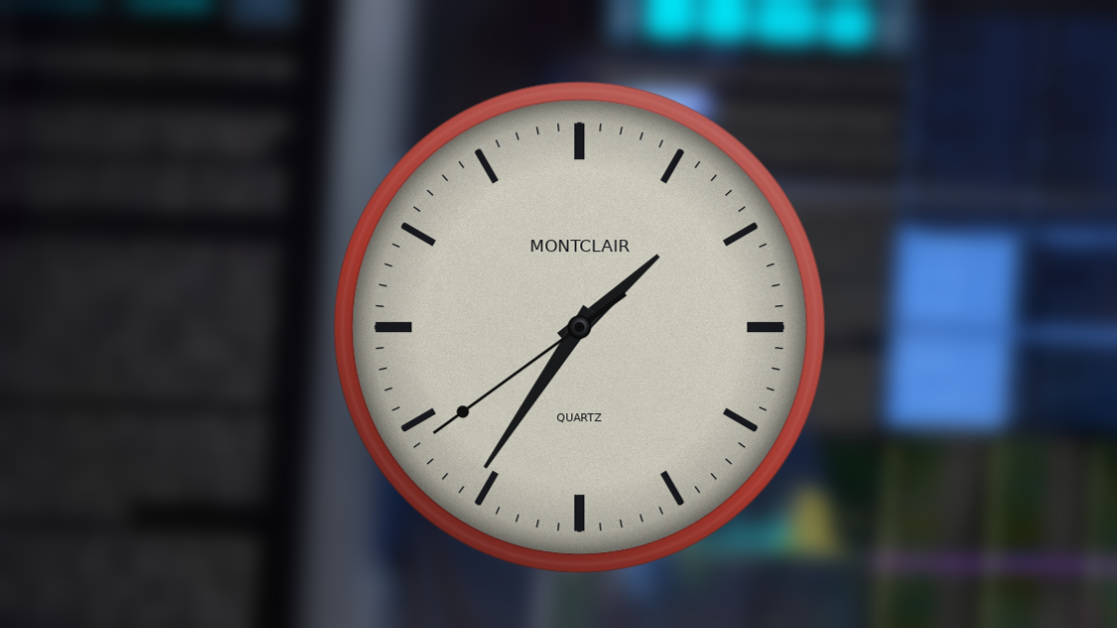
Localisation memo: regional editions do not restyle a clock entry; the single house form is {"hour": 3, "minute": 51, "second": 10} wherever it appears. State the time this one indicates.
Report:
{"hour": 1, "minute": 35, "second": 39}
